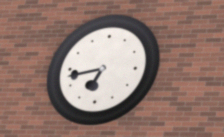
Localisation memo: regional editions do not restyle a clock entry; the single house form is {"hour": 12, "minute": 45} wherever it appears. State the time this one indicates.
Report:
{"hour": 6, "minute": 43}
